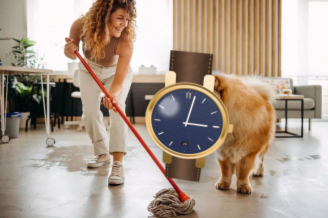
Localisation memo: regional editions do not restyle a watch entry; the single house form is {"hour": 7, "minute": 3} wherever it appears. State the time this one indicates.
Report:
{"hour": 3, "minute": 2}
